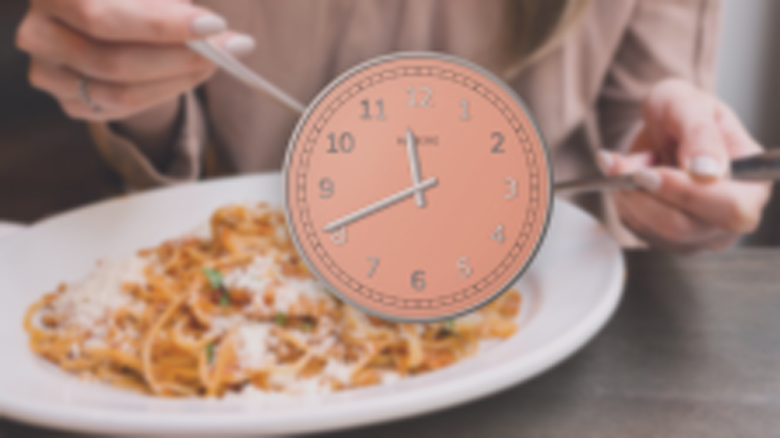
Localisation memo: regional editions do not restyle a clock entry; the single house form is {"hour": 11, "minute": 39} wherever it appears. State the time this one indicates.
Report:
{"hour": 11, "minute": 41}
